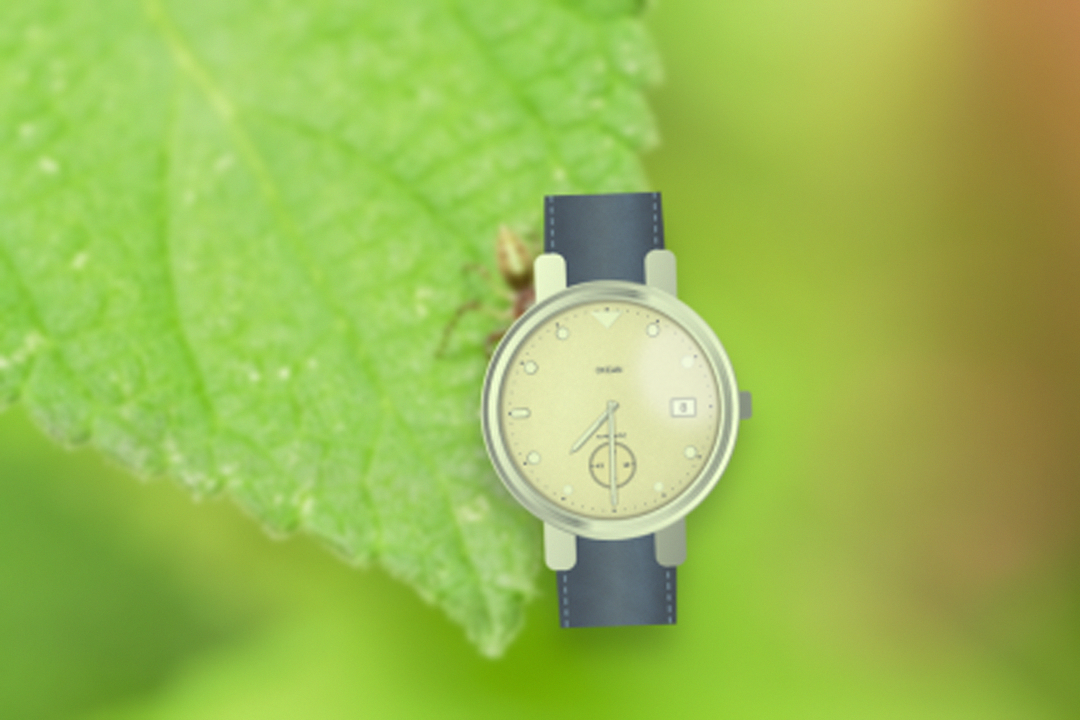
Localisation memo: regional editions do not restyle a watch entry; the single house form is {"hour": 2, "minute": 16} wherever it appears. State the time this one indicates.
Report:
{"hour": 7, "minute": 30}
